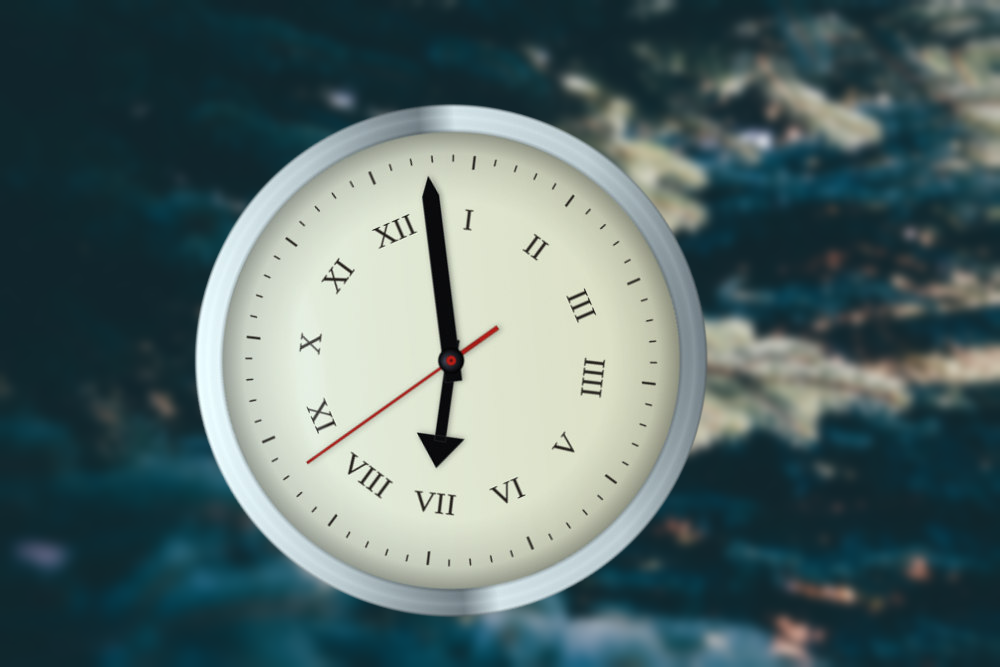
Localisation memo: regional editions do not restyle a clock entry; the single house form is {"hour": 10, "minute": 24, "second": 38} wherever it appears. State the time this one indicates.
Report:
{"hour": 7, "minute": 2, "second": 43}
